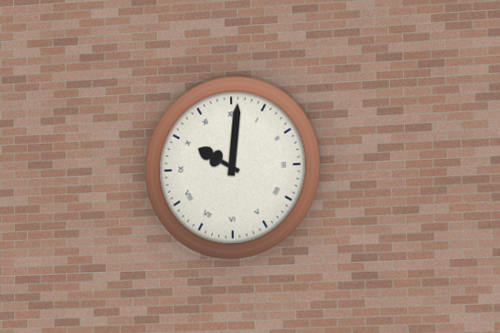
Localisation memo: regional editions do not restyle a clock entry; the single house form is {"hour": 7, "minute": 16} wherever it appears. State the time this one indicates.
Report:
{"hour": 10, "minute": 1}
